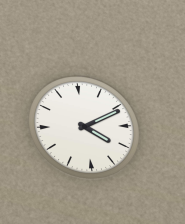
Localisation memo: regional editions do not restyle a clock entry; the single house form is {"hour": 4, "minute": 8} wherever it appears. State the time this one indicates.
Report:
{"hour": 4, "minute": 11}
